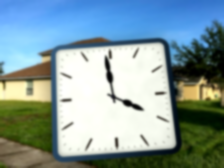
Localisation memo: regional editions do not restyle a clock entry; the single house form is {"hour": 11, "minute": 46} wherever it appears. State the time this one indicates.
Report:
{"hour": 3, "minute": 59}
